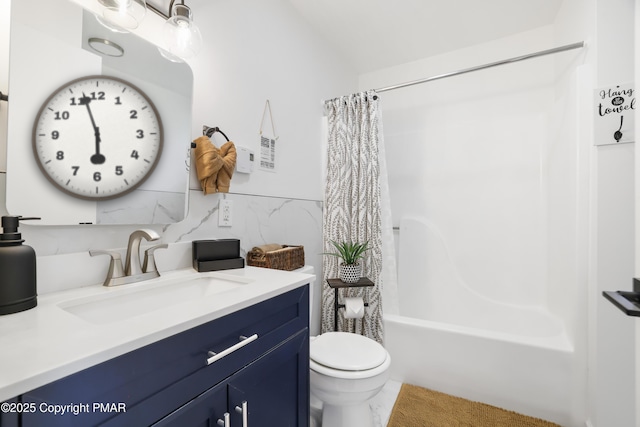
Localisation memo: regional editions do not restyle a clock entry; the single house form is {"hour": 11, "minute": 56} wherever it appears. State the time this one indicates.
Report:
{"hour": 5, "minute": 57}
